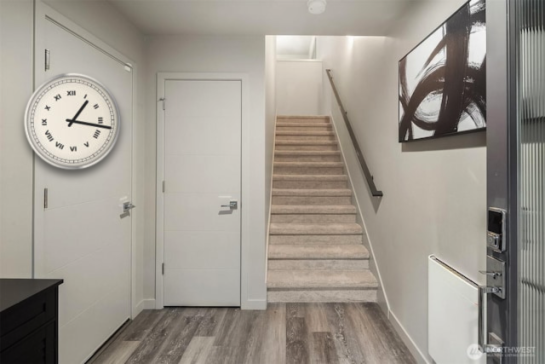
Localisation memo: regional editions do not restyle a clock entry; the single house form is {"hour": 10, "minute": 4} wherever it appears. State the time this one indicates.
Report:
{"hour": 1, "minute": 17}
